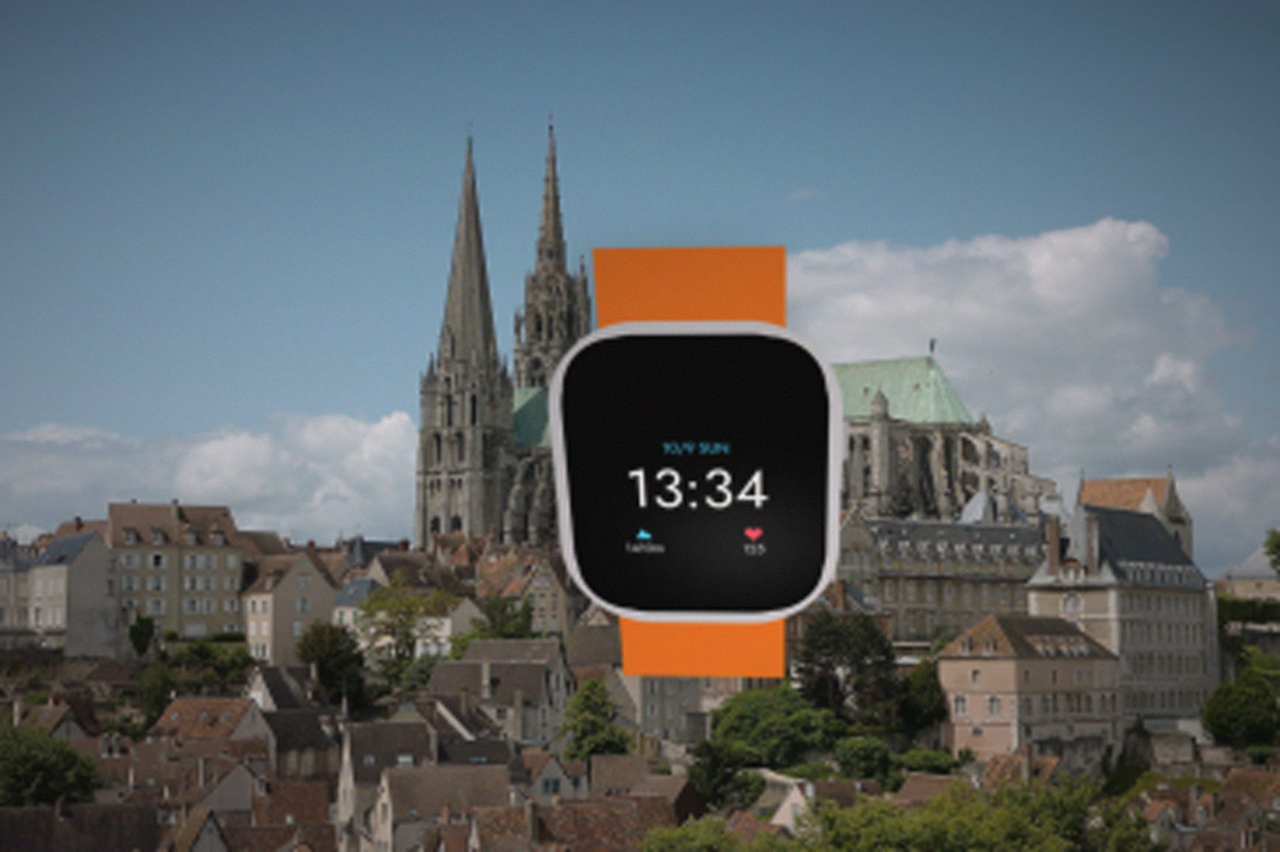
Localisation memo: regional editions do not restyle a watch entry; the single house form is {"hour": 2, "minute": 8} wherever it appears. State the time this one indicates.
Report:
{"hour": 13, "minute": 34}
